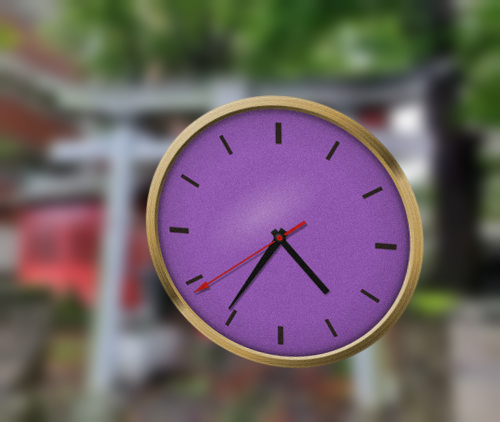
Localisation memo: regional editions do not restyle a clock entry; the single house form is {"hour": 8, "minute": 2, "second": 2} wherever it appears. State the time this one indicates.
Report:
{"hour": 4, "minute": 35, "second": 39}
